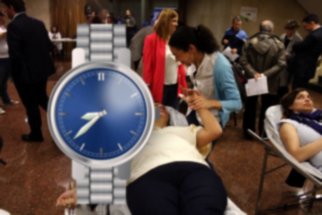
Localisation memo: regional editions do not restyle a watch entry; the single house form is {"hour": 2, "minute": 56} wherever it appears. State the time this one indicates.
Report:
{"hour": 8, "minute": 38}
